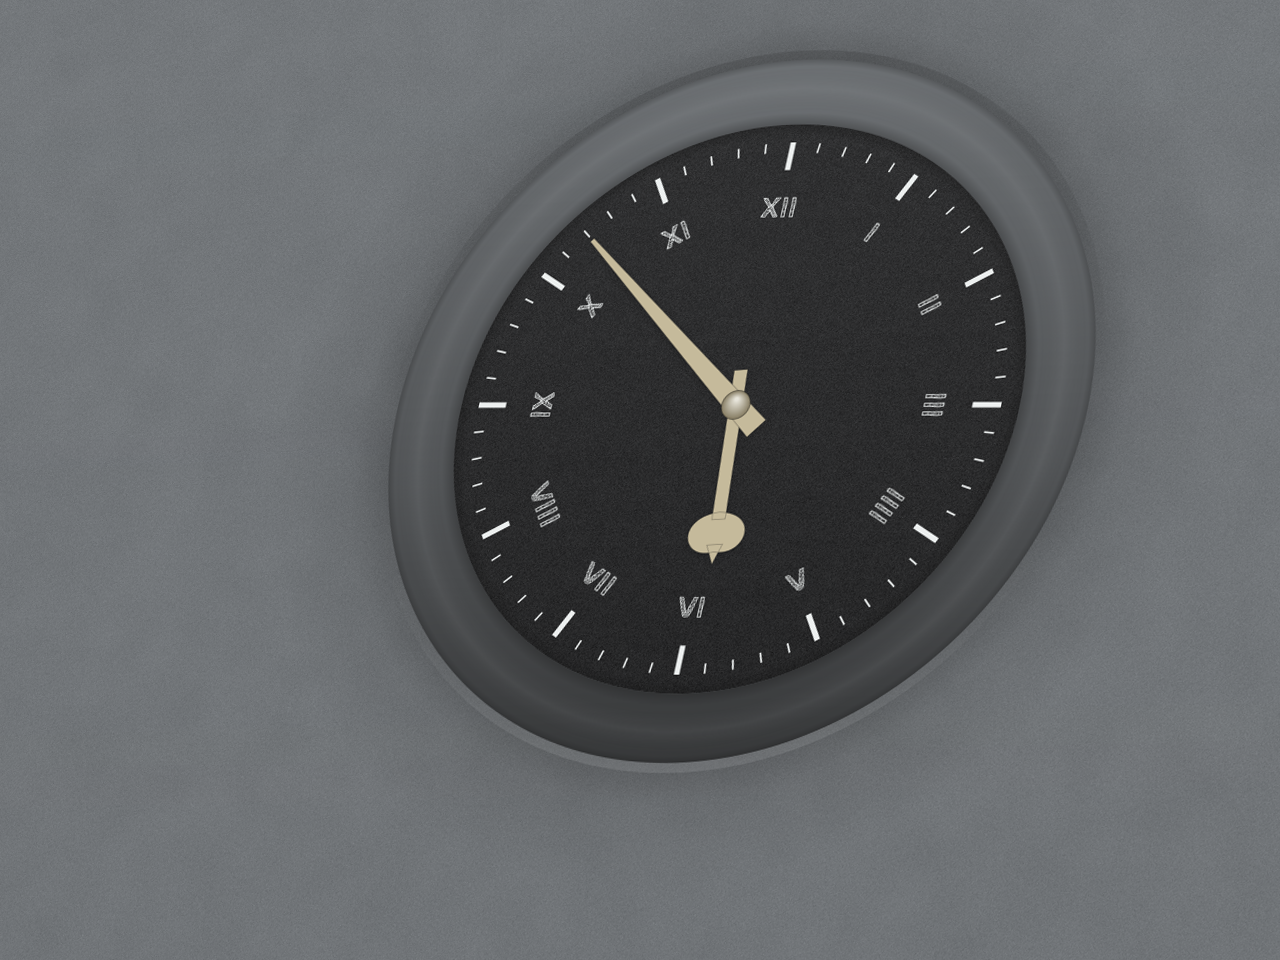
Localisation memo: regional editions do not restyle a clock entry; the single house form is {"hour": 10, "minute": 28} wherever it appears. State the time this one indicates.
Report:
{"hour": 5, "minute": 52}
